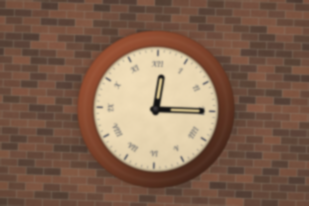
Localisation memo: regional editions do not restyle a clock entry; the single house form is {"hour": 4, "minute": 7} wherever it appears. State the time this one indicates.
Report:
{"hour": 12, "minute": 15}
